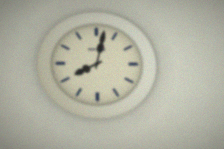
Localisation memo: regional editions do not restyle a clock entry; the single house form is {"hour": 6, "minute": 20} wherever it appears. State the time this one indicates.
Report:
{"hour": 8, "minute": 2}
